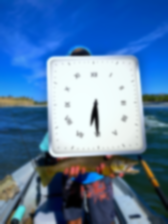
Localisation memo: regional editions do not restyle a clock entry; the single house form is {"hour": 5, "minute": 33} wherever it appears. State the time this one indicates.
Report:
{"hour": 6, "minute": 30}
